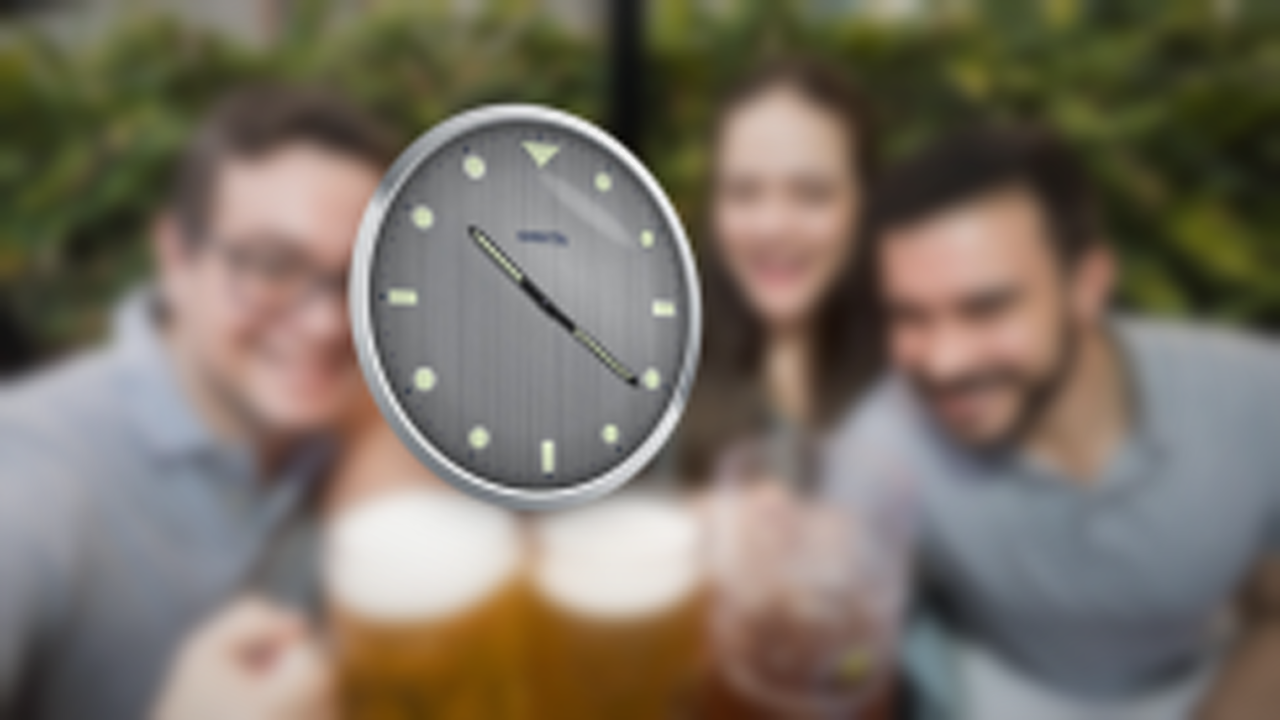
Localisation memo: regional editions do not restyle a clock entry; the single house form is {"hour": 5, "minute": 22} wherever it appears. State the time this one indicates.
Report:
{"hour": 10, "minute": 21}
